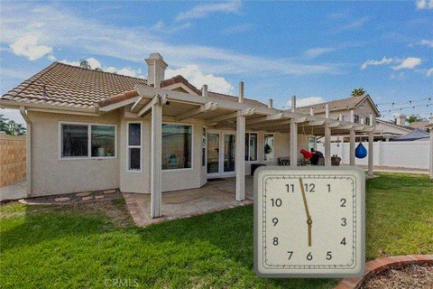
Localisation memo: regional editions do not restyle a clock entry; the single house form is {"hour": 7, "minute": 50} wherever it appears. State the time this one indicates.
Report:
{"hour": 5, "minute": 58}
